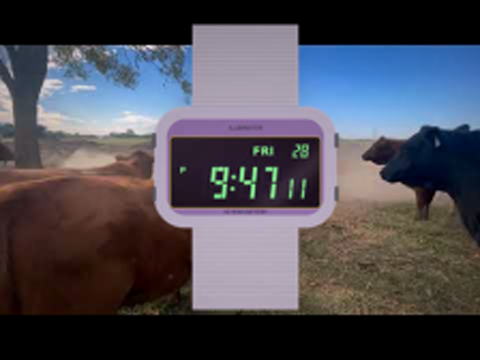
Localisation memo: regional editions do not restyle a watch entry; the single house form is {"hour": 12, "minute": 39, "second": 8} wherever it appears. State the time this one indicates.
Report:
{"hour": 9, "minute": 47, "second": 11}
